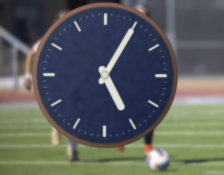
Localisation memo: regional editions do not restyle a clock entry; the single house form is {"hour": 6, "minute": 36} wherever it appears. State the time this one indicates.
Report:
{"hour": 5, "minute": 5}
